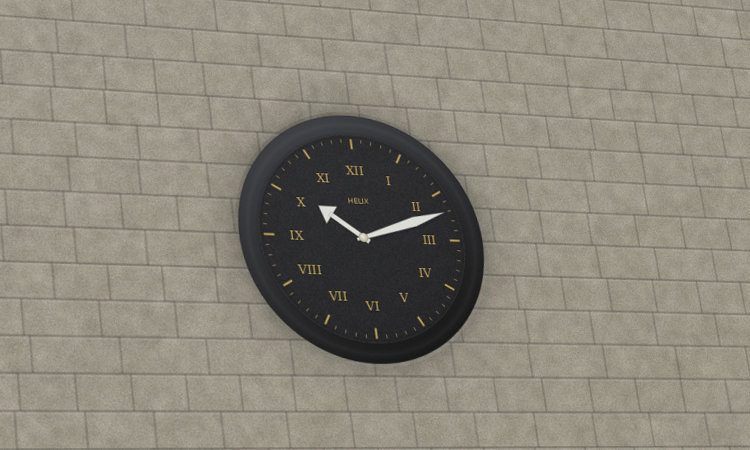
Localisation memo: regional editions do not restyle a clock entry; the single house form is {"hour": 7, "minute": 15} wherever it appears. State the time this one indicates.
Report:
{"hour": 10, "minute": 12}
